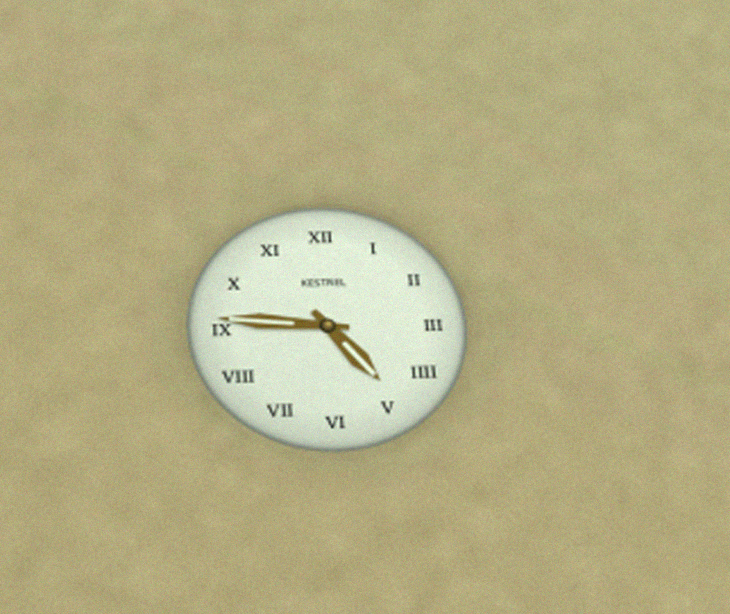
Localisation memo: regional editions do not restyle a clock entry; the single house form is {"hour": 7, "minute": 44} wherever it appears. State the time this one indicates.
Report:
{"hour": 4, "minute": 46}
